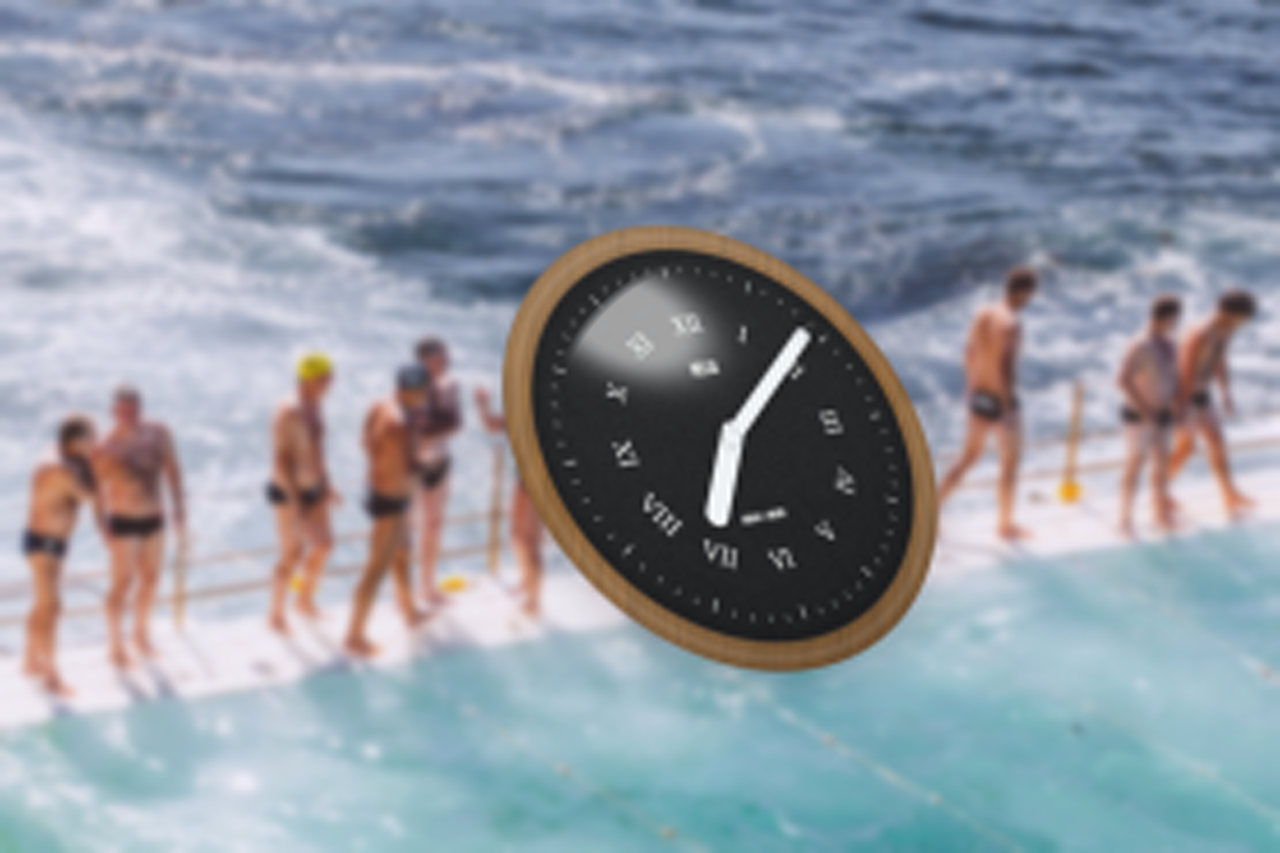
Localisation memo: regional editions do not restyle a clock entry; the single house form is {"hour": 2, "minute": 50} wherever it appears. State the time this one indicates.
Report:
{"hour": 7, "minute": 9}
